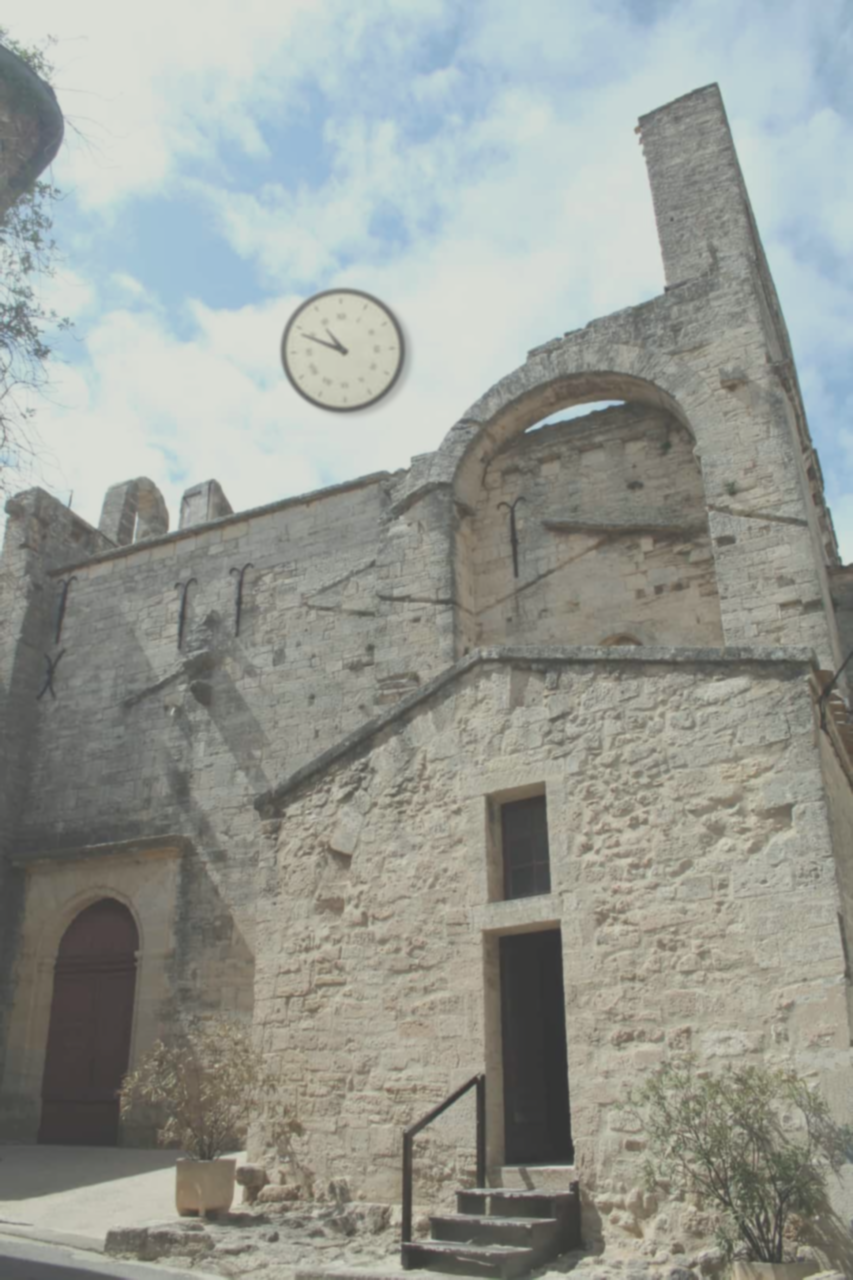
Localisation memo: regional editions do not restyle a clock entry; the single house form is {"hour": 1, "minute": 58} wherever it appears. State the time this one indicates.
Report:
{"hour": 10, "minute": 49}
